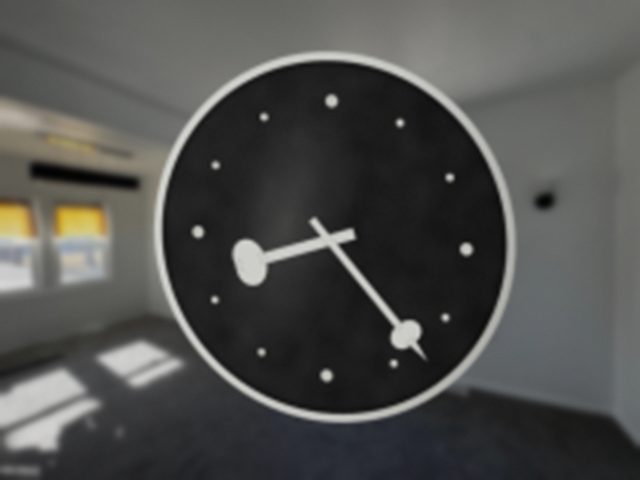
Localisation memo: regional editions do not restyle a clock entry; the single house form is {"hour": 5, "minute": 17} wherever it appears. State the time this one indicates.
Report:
{"hour": 8, "minute": 23}
